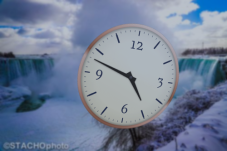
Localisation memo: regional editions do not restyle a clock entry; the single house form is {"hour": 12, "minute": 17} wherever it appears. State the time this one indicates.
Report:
{"hour": 4, "minute": 48}
